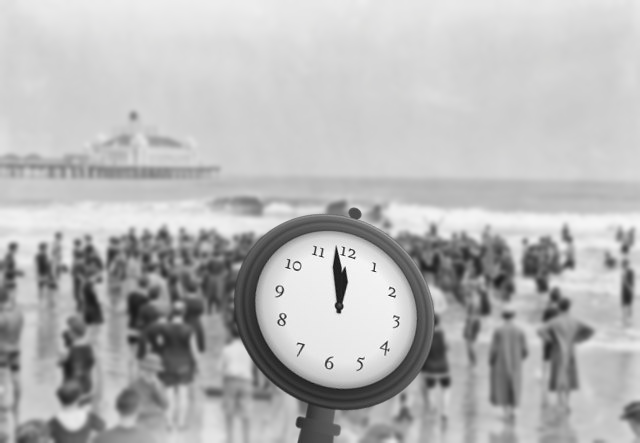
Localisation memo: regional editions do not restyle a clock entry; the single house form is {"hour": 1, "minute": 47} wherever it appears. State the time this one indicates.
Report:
{"hour": 11, "minute": 58}
